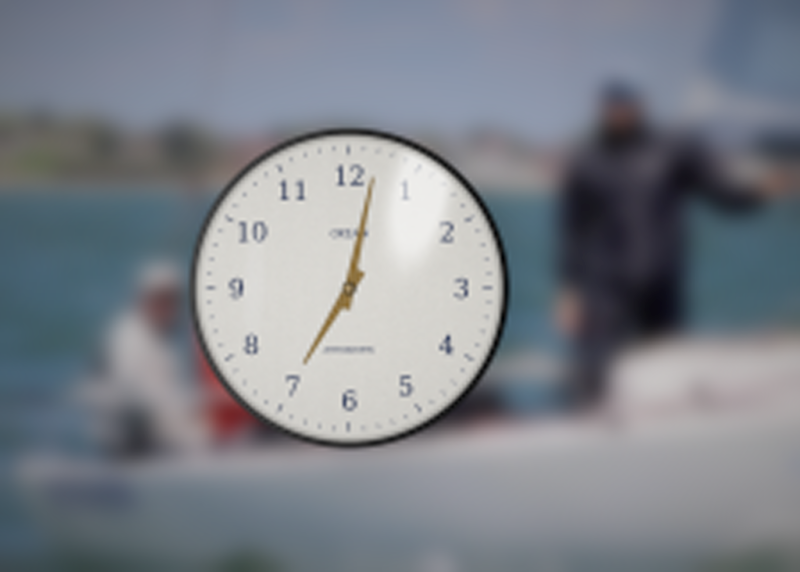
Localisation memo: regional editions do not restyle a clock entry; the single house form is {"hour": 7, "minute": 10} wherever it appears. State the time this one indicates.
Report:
{"hour": 7, "minute": 2}
